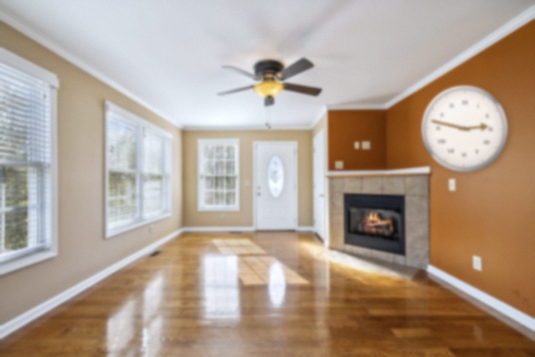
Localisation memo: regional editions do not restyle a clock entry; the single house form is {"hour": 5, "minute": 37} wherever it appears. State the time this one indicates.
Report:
{"hour": 2, "minute": 47}
